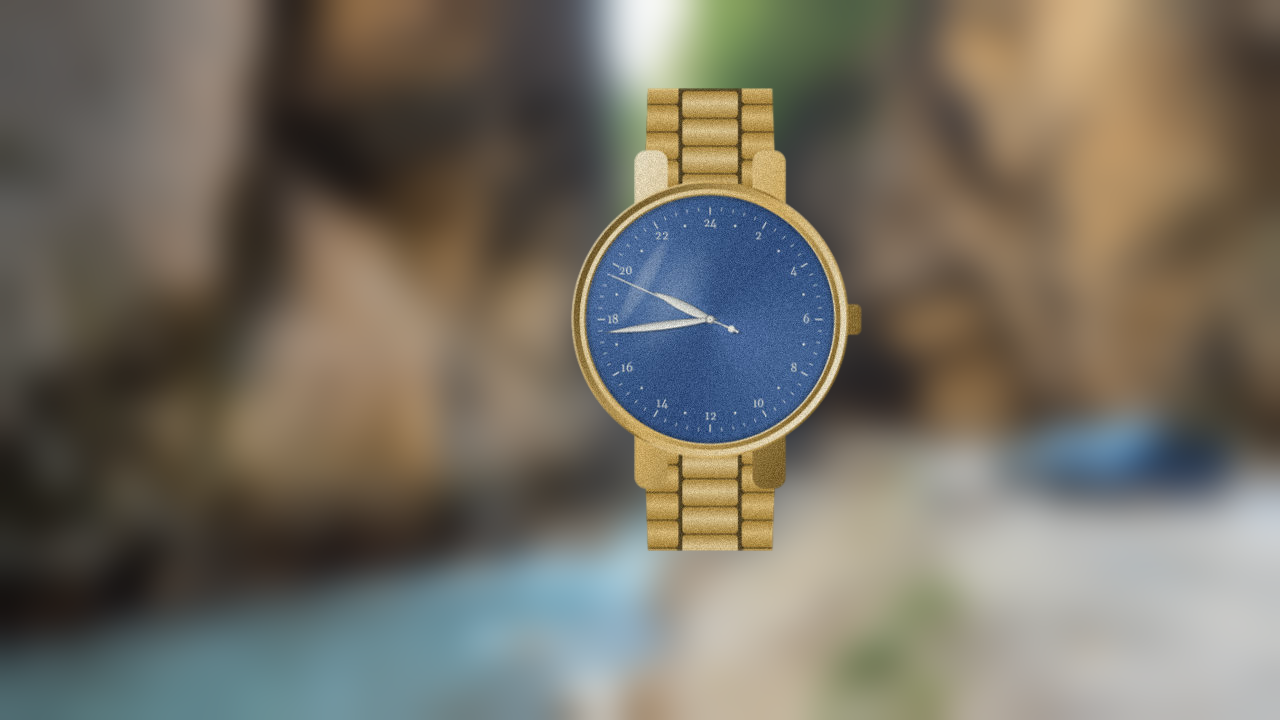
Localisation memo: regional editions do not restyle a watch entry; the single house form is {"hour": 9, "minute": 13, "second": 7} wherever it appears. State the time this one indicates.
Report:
{"hour": 19, "minute": 43, "second": 49}
